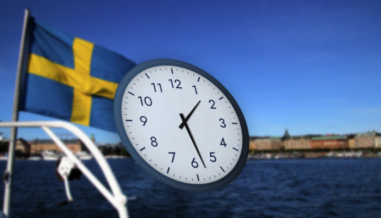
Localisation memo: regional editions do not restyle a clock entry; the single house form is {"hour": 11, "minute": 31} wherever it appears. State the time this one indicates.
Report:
{"hour": 1, "minute": 28}
